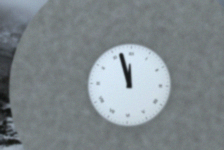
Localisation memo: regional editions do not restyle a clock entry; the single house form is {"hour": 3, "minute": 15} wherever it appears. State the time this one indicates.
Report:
{"hour": 11, "minute": 57}
